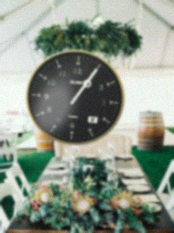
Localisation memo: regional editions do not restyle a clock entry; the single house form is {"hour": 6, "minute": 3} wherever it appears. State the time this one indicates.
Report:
{"hour": 1, "minute": 5}
